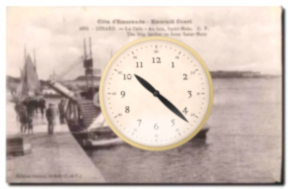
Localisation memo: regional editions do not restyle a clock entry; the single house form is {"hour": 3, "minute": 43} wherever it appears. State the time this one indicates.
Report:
{"hour": 10, "minute": 22}
